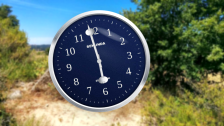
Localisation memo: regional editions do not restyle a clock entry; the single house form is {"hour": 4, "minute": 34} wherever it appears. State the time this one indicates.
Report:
{"hour": 5, "minute": 59}
